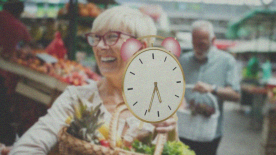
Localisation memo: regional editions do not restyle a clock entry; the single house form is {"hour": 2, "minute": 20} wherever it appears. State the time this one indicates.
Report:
{"hour": 5, "minute": 34}
